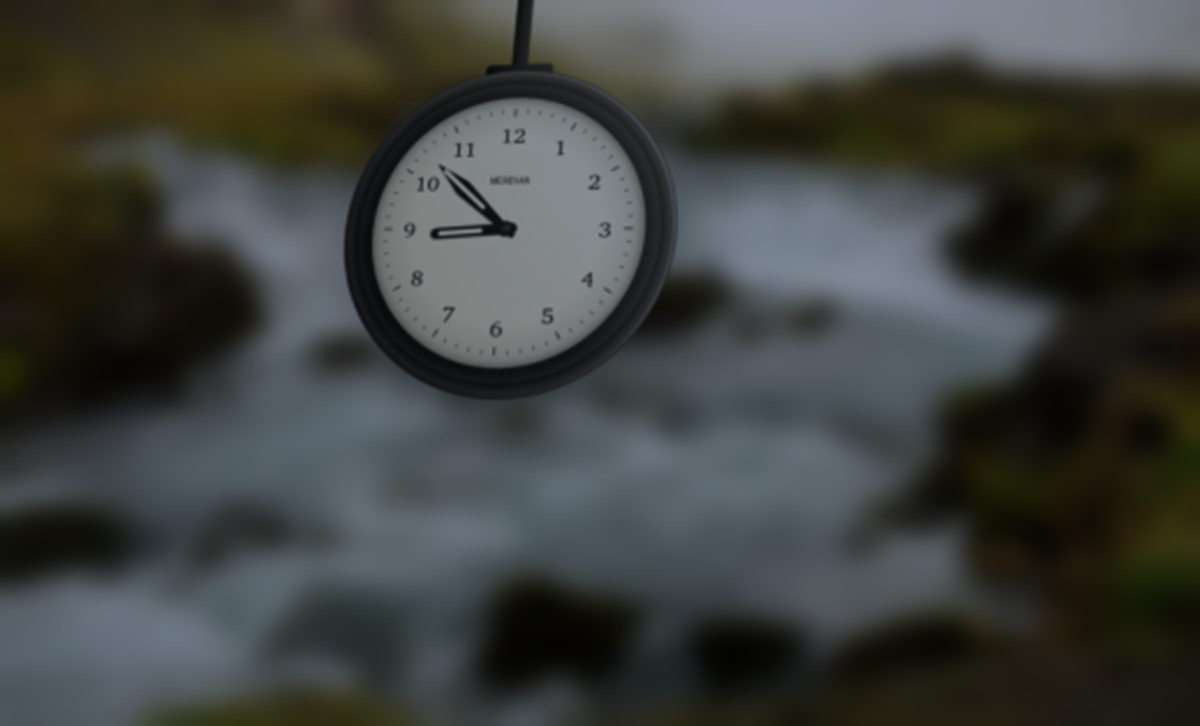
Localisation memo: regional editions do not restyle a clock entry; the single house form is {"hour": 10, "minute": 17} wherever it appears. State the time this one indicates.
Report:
{"hour": 8, "minute": 52}
